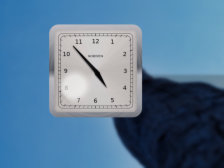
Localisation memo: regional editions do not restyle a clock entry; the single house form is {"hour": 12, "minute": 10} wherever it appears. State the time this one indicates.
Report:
{"hour": 4, "minute": 53}
